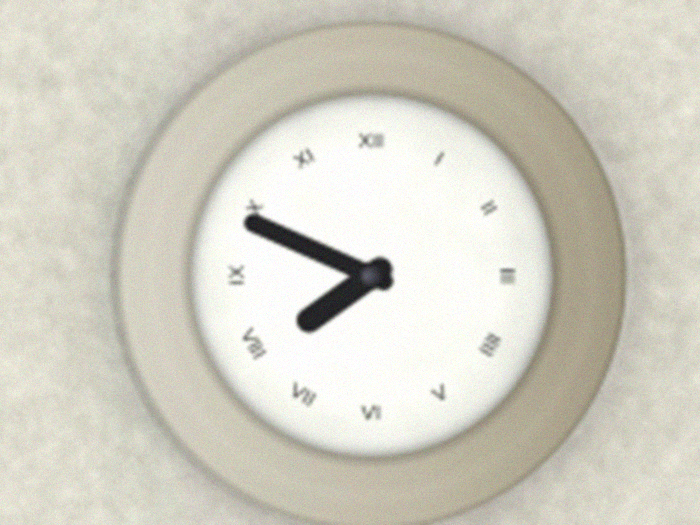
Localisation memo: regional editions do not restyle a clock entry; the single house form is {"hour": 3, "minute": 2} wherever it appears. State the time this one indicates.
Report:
{"hour": 7, "minute": 49}
